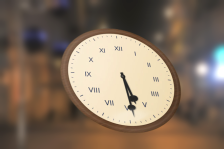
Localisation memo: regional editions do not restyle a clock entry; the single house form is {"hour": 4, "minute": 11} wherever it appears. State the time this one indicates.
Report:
{"hour": 5, "minute": 29}
